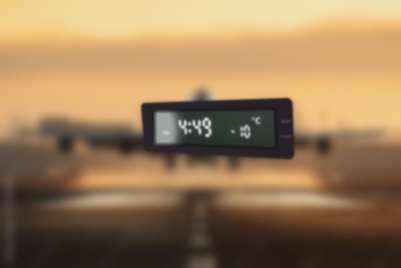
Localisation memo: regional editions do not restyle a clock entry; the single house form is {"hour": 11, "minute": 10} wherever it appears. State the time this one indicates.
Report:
{"hour": 4, "minute": 49}
